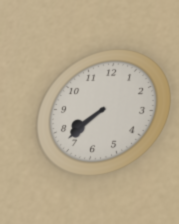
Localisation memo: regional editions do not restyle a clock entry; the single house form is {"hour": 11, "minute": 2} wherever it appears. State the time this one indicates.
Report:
{"hour": 7, "minute": 37}
